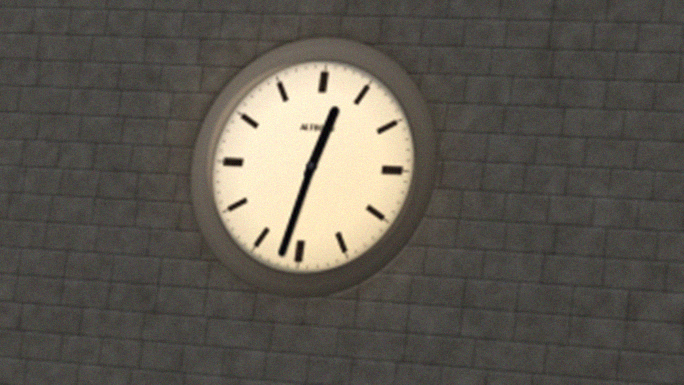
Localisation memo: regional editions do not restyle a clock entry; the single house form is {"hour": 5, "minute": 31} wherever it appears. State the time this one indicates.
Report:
{"hour": 12, "minute": 32}
